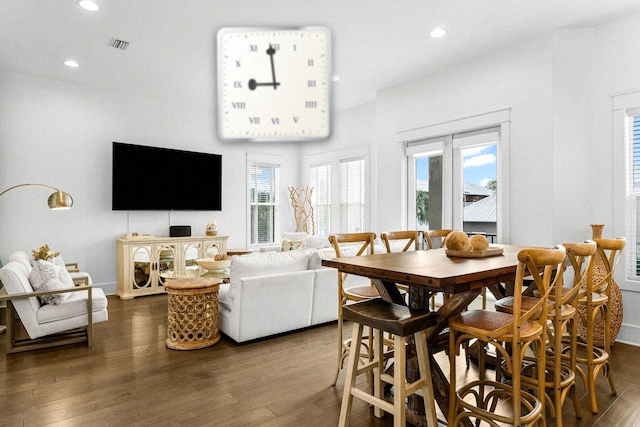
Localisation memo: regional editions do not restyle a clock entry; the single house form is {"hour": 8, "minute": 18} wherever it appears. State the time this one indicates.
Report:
{"hour": 8, "minute": 59}
